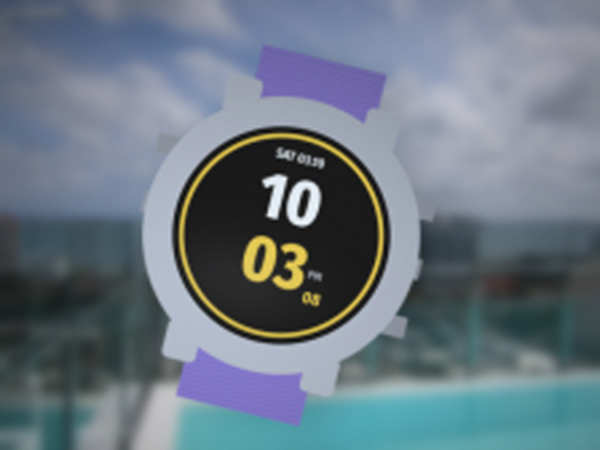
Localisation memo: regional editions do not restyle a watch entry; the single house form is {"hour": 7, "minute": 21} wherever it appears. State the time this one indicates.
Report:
{"hour": 10, "minute": 3}
